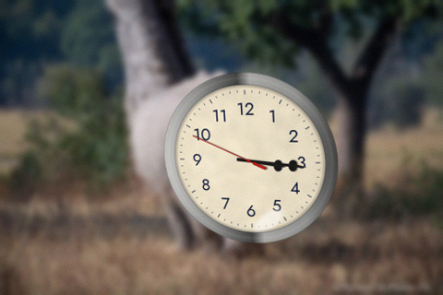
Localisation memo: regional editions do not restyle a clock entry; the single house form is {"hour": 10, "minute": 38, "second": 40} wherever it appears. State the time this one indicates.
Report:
{"hour": 3, "minute": 15, "second": 49}
